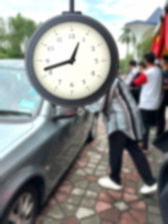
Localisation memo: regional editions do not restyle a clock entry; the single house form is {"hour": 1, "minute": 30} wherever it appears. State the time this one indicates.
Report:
{"hour": 12, "minute": 42}
